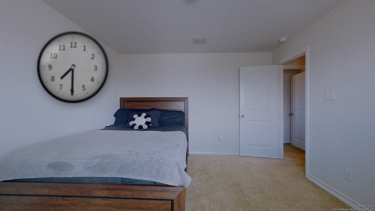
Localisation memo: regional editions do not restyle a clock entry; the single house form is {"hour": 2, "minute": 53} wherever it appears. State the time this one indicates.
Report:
{"hour": 7, "minute": 30}
